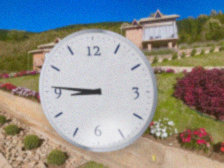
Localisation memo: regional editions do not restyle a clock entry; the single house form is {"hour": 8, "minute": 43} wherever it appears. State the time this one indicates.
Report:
{"hour": 8, "minute": 46}
